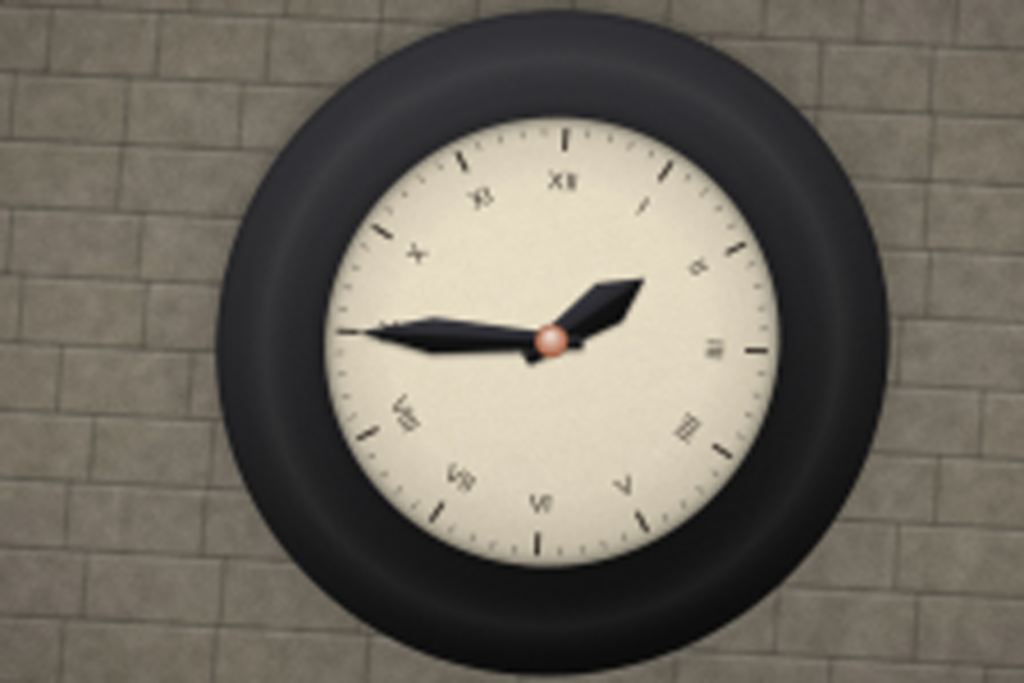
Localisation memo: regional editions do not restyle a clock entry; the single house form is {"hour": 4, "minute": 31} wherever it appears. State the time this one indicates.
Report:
{"hour": 1, "minute": 45}
